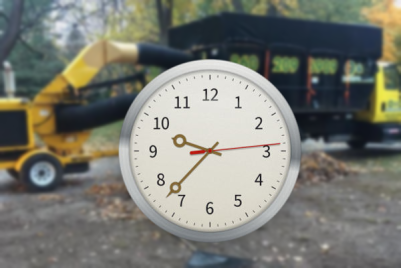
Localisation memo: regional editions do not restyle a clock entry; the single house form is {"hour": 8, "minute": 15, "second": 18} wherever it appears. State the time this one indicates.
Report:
{"hour": 9, "minute": 37, "second": 14}
